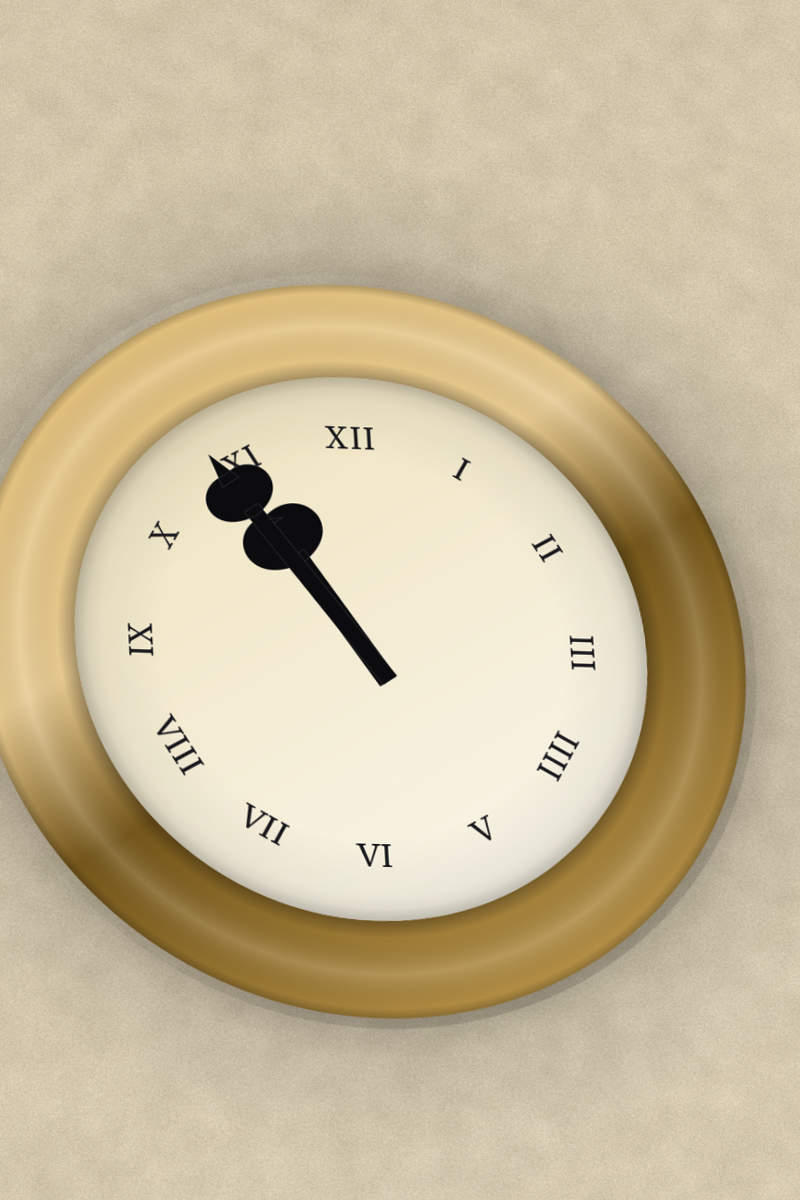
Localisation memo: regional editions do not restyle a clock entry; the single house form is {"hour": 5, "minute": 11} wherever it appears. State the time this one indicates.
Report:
{"hour": 10, "minute": 54}
